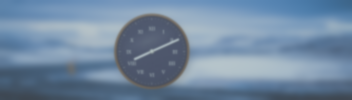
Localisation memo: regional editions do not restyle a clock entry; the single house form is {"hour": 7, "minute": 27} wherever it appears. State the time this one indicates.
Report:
{"hour": 8, "minute": 11}
